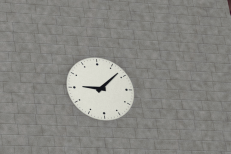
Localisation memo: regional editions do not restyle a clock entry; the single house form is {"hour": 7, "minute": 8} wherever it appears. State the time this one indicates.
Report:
{"hour": 9, "minute": 8}
